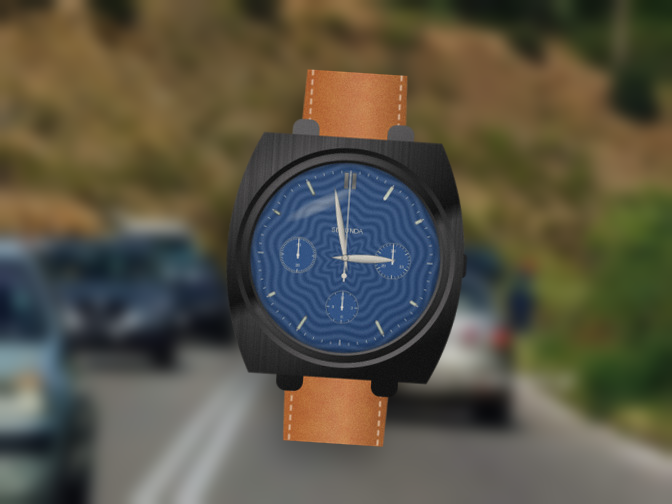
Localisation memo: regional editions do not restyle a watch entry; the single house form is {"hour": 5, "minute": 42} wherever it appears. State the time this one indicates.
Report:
{"hour": 2, "minute": 58}
